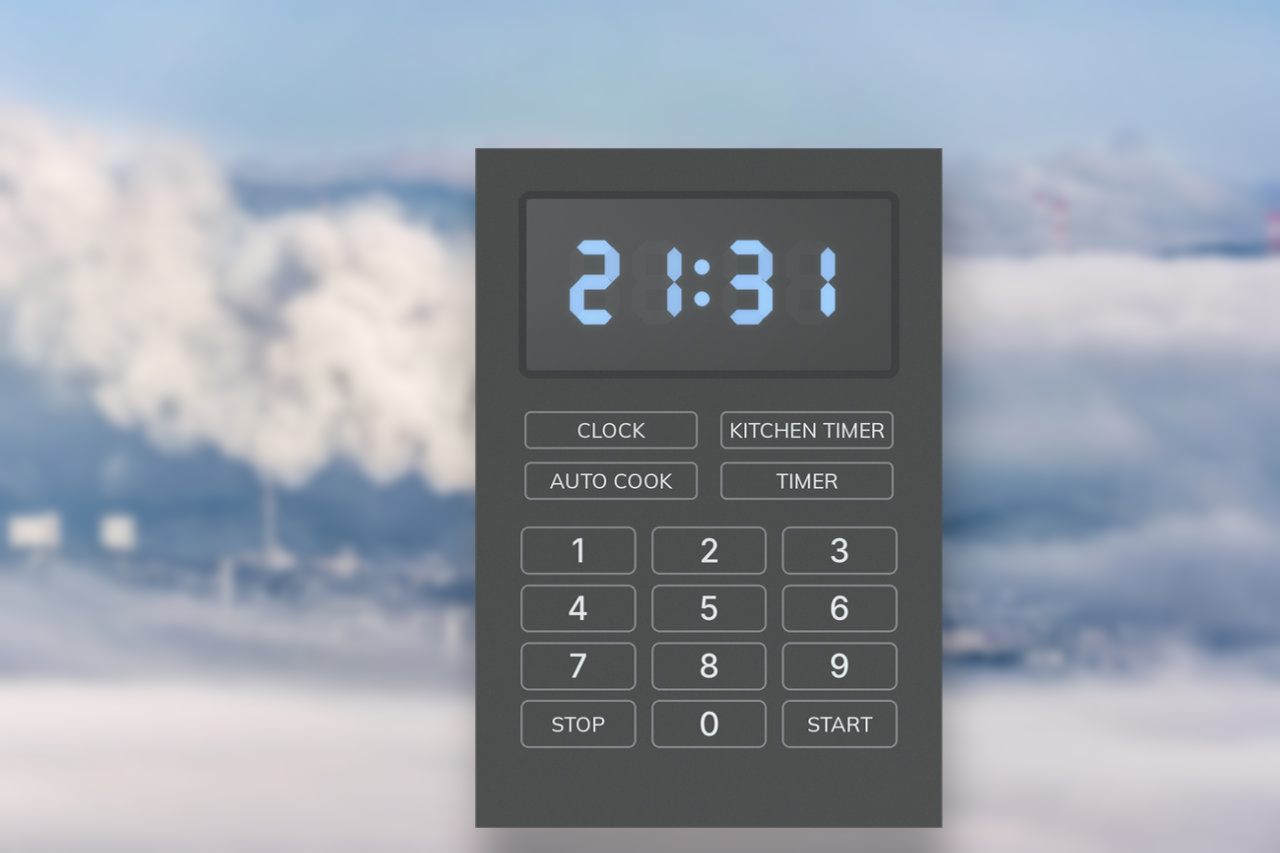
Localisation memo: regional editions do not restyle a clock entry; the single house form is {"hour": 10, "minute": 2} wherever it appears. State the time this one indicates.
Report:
{"hour": 21, "minute": 31}
